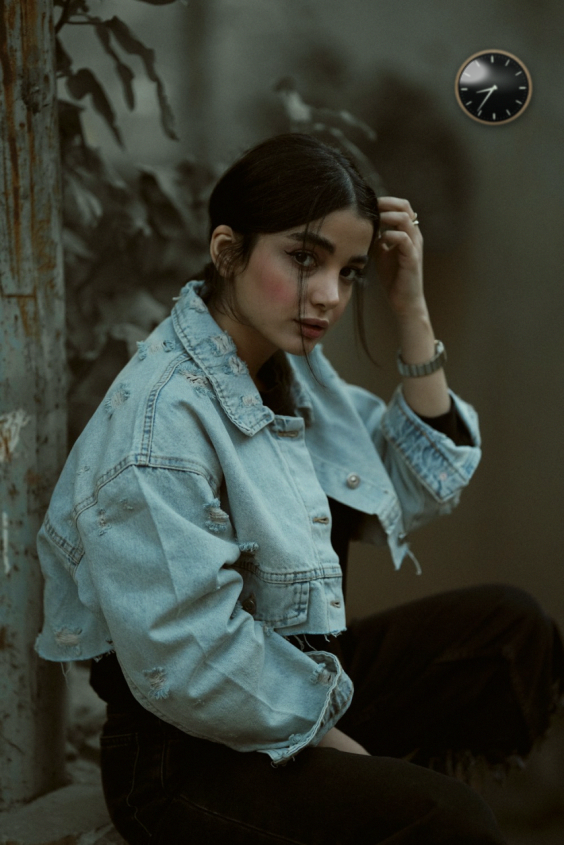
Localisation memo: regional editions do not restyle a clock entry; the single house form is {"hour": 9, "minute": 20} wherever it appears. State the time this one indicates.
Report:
{"hour": 8, "minute": 36}
